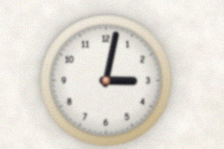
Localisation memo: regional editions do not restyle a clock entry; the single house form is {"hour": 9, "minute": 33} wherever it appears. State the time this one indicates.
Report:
{"hour": 3, "minute": 2}
